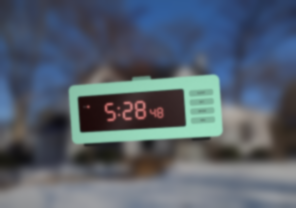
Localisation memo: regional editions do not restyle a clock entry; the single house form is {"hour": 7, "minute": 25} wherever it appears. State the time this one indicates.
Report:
{"hour": 5, "minute": 28}
